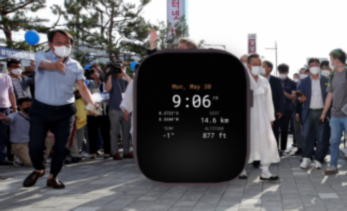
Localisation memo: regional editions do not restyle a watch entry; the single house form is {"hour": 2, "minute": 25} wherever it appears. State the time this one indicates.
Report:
{"hour": 9, "minute": 6}
